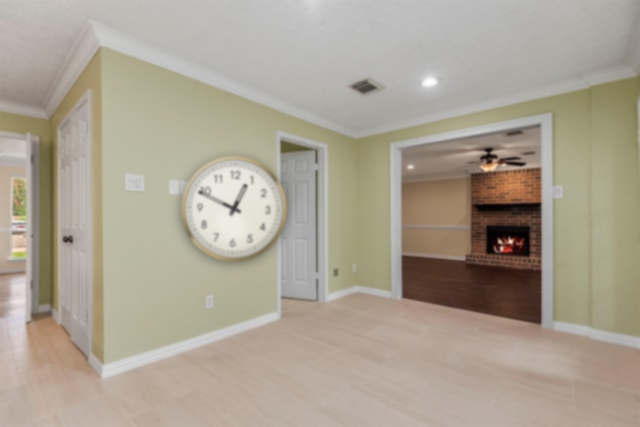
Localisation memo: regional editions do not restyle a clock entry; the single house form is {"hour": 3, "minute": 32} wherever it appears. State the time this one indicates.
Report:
{"hour": 12, "minute": 49}
